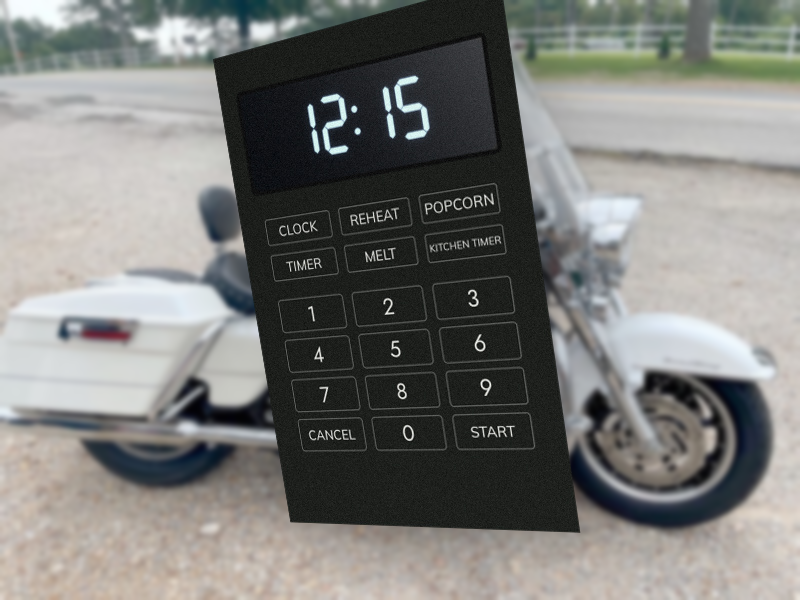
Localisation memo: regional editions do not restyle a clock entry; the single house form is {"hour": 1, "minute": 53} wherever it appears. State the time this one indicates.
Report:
{"hour": 12, "minute": 15}
